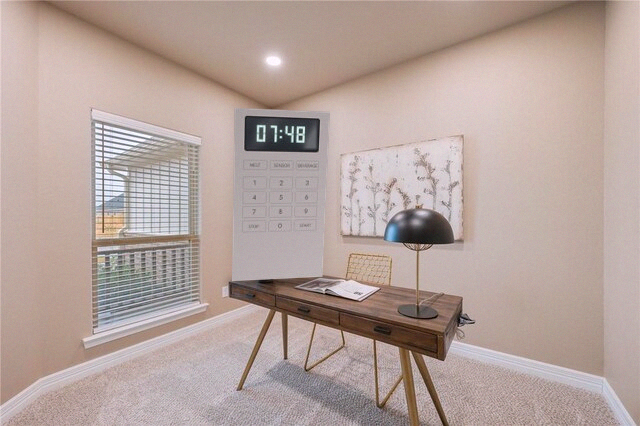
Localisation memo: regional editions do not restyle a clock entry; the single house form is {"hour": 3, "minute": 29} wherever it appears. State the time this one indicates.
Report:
{"hour": 7, "minute": 48}
